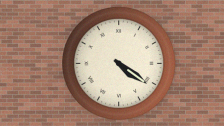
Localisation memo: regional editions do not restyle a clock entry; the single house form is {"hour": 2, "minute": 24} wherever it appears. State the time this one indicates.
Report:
{"hour": 4, "minute": 21}
